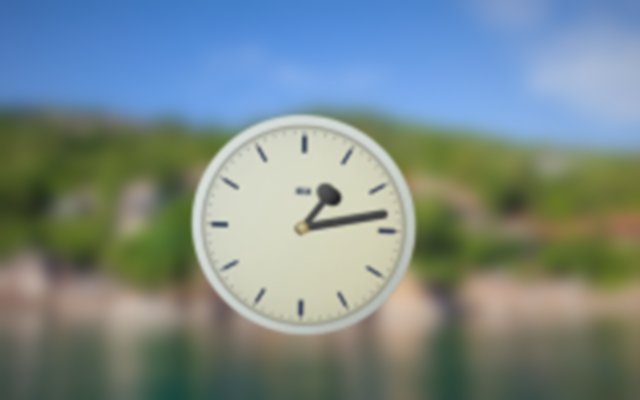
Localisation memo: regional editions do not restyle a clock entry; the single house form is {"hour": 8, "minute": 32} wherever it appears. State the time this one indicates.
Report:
{"hour": 1, "minute": 13}
